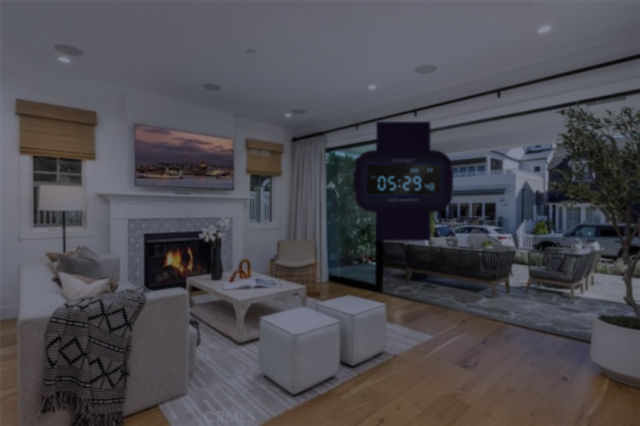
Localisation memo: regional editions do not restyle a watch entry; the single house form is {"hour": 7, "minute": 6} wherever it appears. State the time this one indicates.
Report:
{"hour": 5, "minute": 29}
